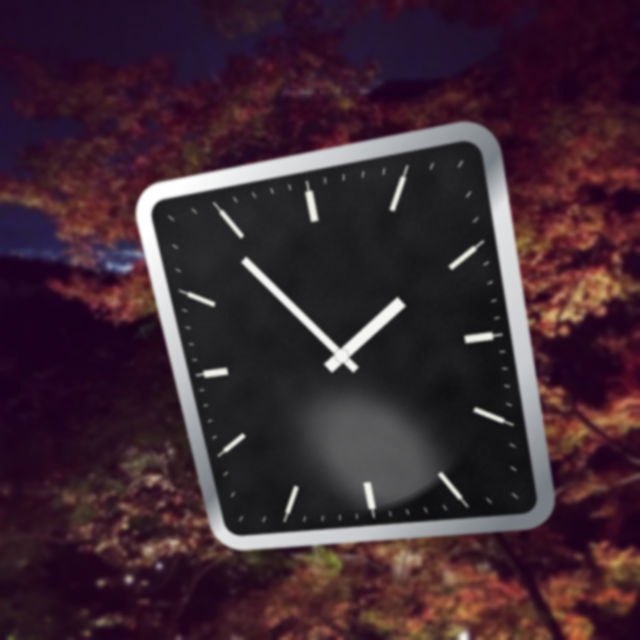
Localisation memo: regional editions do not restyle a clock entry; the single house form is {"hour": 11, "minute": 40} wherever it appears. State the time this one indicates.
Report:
{"hour": 1, "minute": 54}
